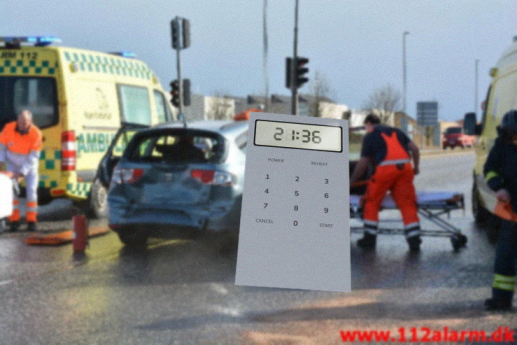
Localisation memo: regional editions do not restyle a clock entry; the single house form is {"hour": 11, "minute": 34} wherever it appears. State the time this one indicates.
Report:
{"hour": 21, "minute": 36}
